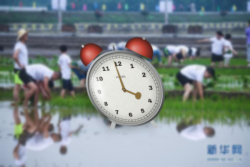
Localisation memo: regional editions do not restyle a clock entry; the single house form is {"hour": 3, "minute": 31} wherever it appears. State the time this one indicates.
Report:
{"hour": 3, "minute": 59}
